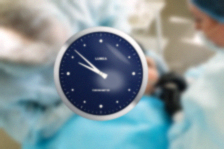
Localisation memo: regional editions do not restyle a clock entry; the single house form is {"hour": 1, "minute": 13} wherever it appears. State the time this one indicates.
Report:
{"hour": 9, "minute": 52}
